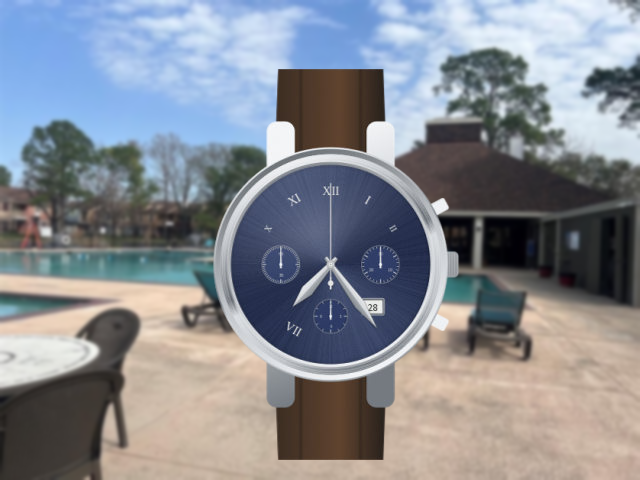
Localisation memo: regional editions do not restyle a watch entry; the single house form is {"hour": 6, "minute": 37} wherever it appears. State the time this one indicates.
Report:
{"hour": 7, "minute": 24}
